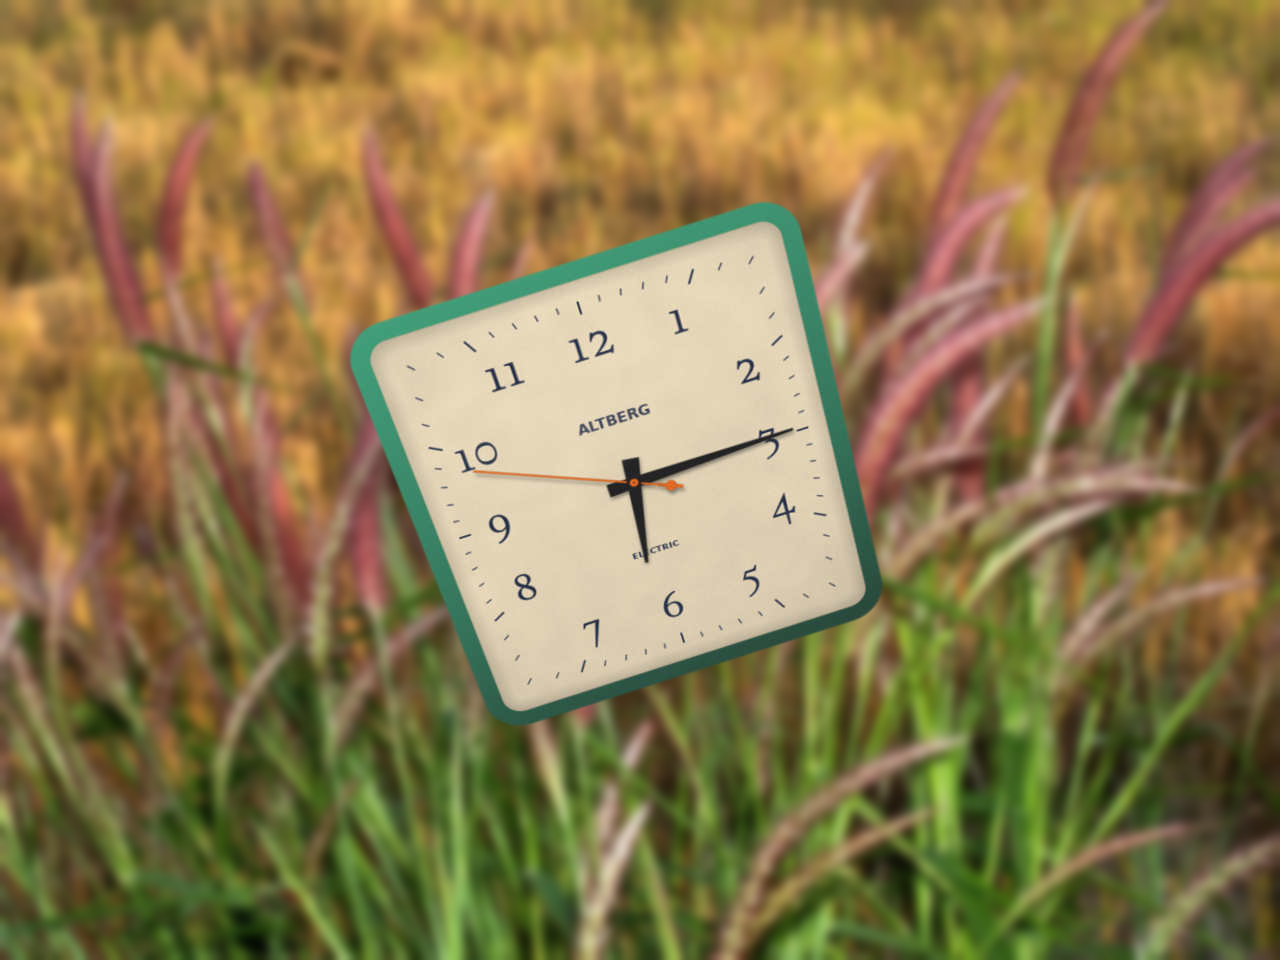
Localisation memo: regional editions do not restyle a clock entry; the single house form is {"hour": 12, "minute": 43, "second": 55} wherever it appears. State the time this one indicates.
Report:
{"hour": 6, "minute": 14, "second": 49}
